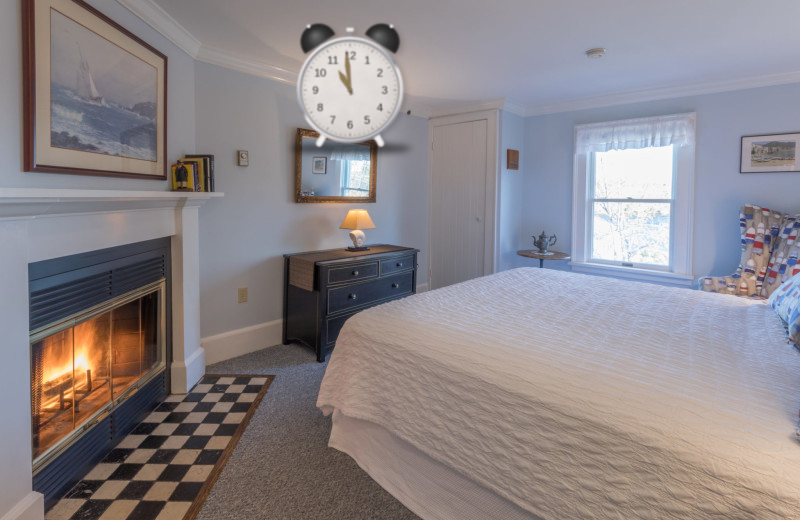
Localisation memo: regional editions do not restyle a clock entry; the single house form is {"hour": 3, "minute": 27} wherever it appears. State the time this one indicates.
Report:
{"hour": 10, "minute": 59}
